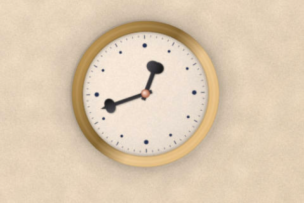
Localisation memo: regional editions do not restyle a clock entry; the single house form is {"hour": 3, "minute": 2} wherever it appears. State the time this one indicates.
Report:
{"hour": 12, "minute": 42}
